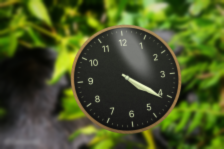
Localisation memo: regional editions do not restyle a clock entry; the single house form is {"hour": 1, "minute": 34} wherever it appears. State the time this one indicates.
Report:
{"hour": 4, "minute": 21}
